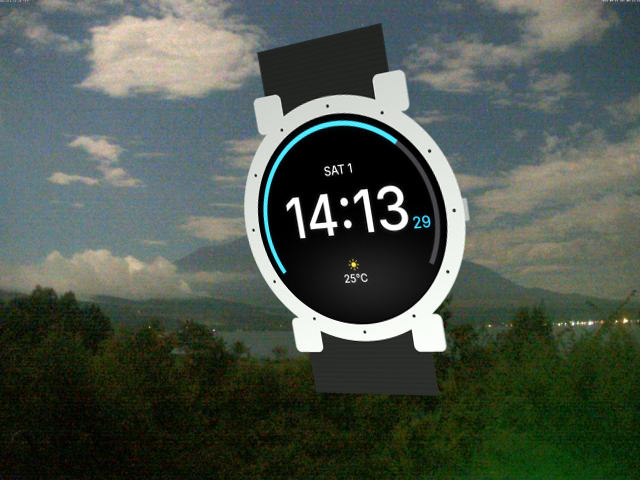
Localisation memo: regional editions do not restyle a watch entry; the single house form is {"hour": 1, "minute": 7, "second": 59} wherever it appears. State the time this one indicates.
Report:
{"hour": 14, "minute": 13, "second": 29}
